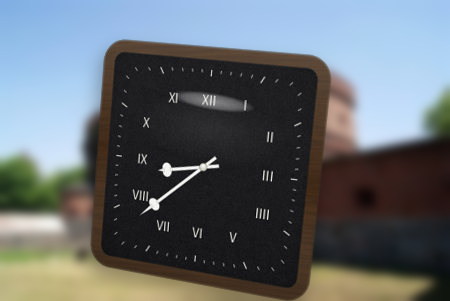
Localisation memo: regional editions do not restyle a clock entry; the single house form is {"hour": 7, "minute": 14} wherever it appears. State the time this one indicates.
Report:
{"hour": 8, "minute": 38}
